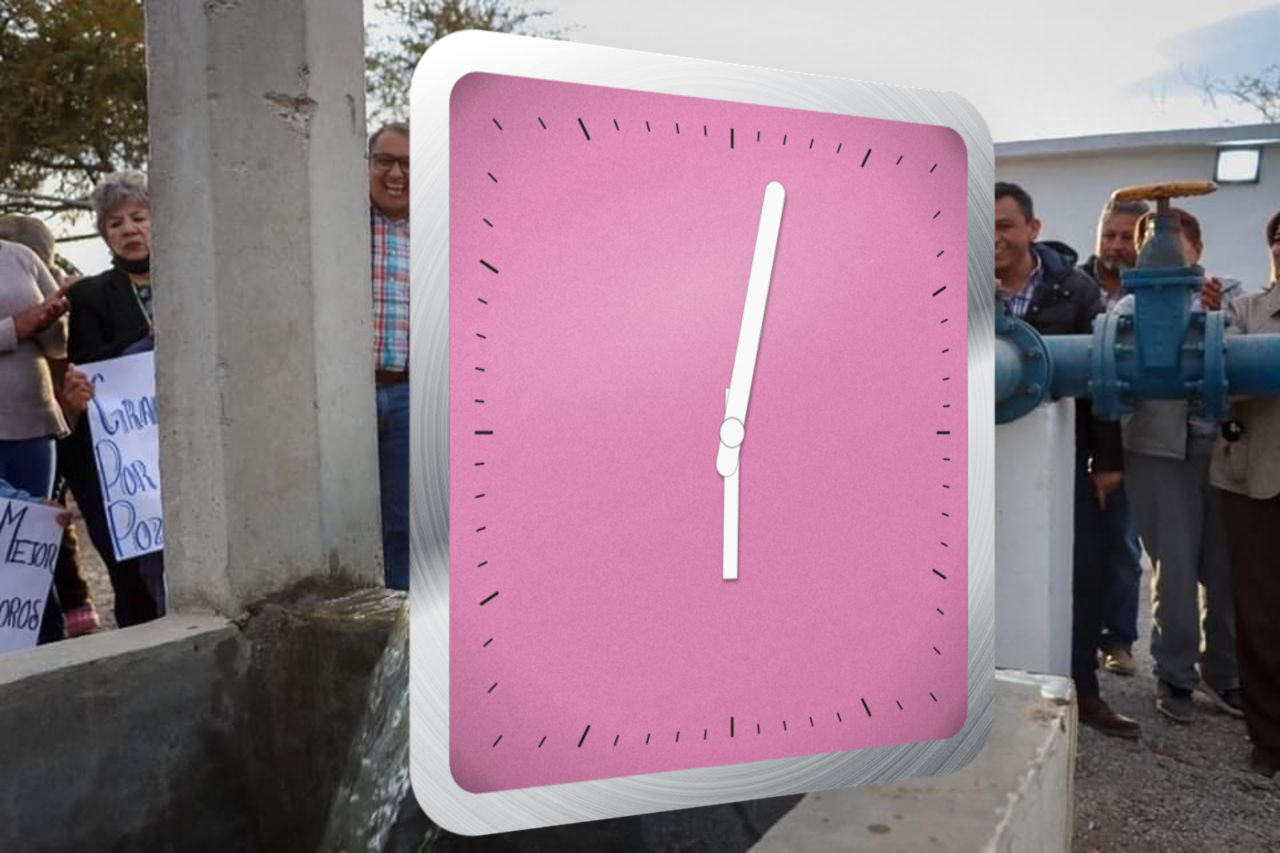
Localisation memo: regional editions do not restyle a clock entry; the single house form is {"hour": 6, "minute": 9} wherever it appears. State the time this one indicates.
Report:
{"hour": 6, "minute": 2}
